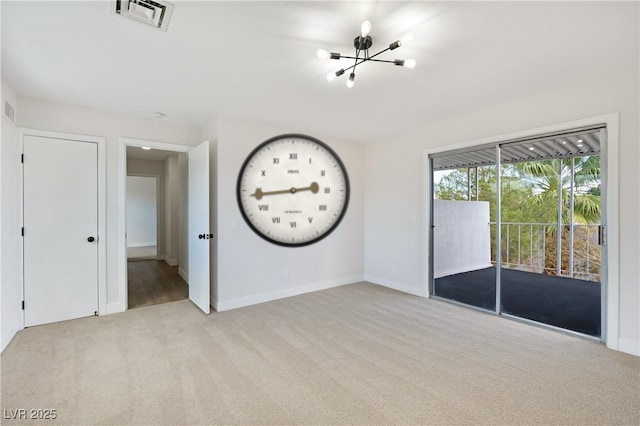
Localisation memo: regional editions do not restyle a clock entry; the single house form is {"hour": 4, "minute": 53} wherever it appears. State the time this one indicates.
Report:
{"hour": 2, "minute": 44}
